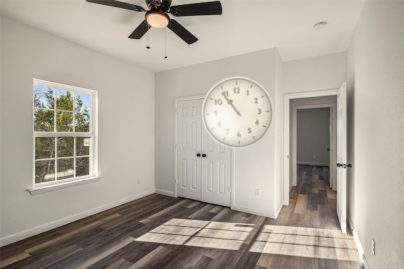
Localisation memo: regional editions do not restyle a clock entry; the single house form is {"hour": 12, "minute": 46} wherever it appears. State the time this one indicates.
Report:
{"hour": 10, "minute": 54}
